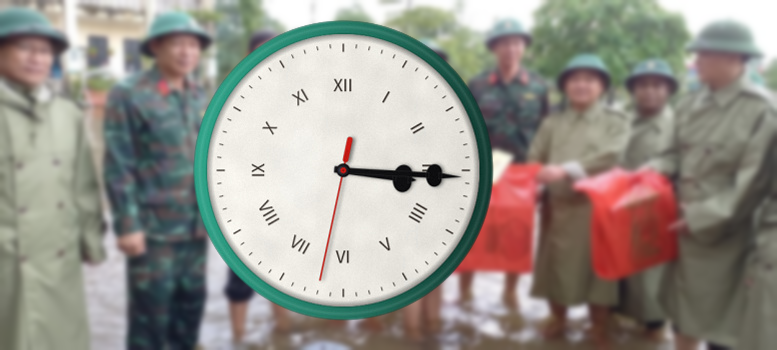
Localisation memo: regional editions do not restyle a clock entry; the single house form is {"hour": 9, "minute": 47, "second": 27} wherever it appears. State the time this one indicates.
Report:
{"hour": 3, "minute": 15, "second": 32}
